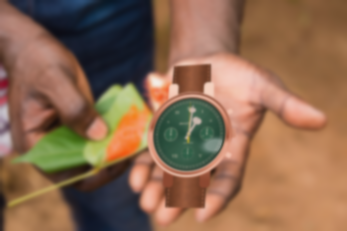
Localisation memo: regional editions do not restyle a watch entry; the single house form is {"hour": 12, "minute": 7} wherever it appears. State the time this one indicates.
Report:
{"hour": 1, "minute": 1}
